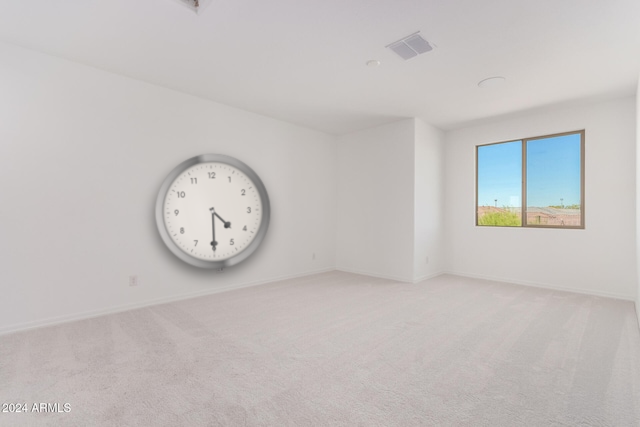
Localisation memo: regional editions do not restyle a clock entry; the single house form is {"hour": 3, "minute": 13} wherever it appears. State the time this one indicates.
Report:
{"hour": 4, "minute": 30}
